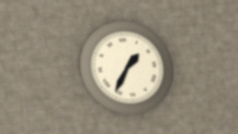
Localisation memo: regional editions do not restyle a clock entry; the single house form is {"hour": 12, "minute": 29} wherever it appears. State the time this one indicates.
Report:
{"hour": 1, "minute": 36}
